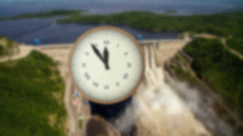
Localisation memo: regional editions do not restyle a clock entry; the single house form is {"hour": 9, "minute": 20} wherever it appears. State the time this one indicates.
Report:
{"hour": 11, "minute": 54}
